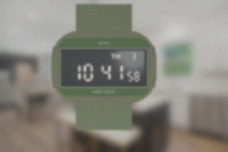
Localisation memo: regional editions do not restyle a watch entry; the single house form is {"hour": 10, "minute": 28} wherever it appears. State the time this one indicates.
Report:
{"hour": 10, "minute": 41}
